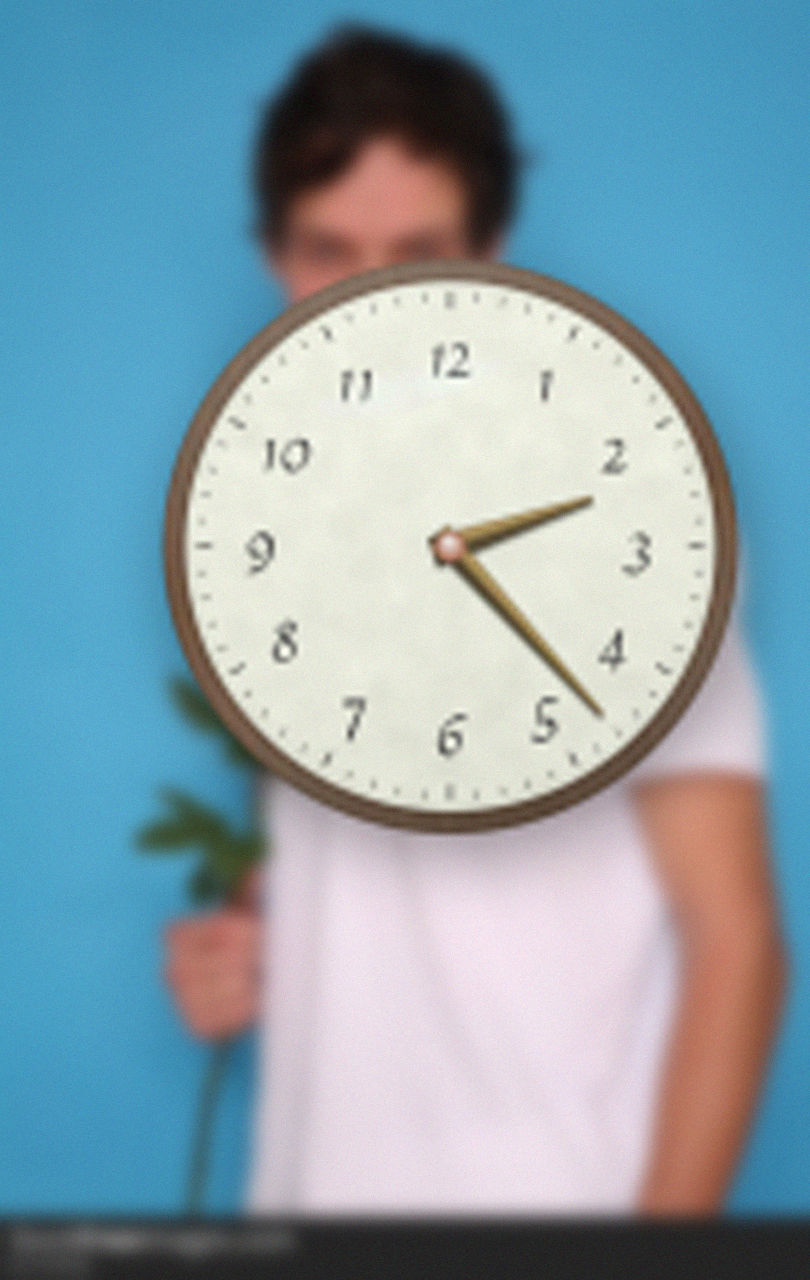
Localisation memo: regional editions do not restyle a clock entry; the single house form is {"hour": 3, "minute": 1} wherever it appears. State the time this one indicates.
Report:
{"hour": 2, "minute": 23}
